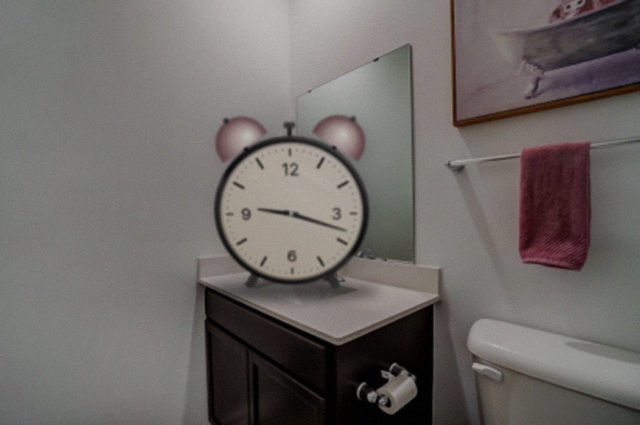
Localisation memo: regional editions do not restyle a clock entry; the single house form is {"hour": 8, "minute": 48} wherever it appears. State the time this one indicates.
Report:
{"hour": 9, "minute": 18}
